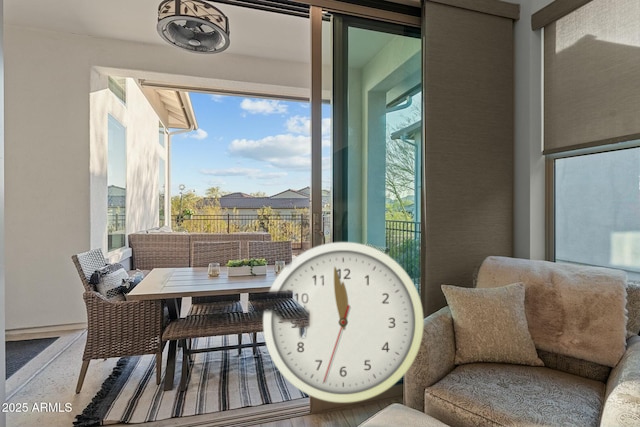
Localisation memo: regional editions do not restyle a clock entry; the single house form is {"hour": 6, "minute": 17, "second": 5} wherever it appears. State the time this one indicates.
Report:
{"hour": 11, "minute": 58, "second": 33}
